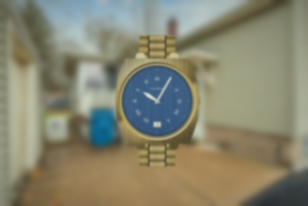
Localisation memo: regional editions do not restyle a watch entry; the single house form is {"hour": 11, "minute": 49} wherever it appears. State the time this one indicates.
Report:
{"hour": 10, "minute": 5}
